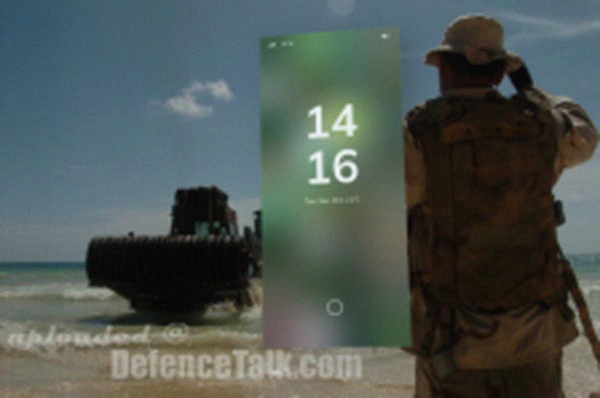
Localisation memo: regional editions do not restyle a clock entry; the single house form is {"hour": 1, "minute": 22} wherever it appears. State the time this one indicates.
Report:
{"hour": 14, "minute": 16}
